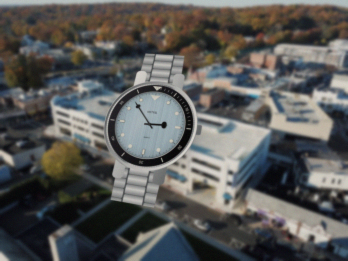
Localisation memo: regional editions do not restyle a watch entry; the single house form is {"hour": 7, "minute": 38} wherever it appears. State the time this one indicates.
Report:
{"hour": 2, "minute": 53}
